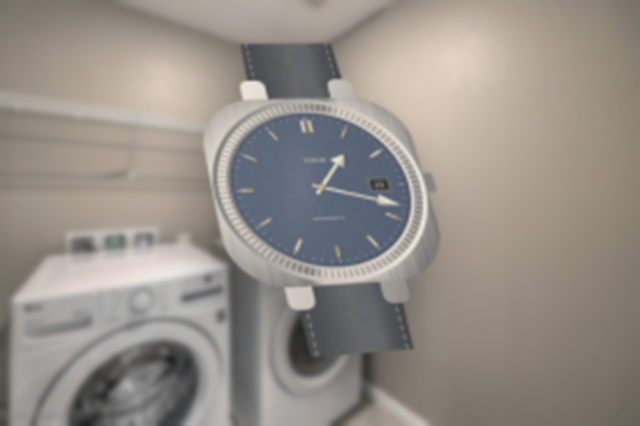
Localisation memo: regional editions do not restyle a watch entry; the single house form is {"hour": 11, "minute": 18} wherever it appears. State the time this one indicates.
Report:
{"hour": 1, "minute": 18}
